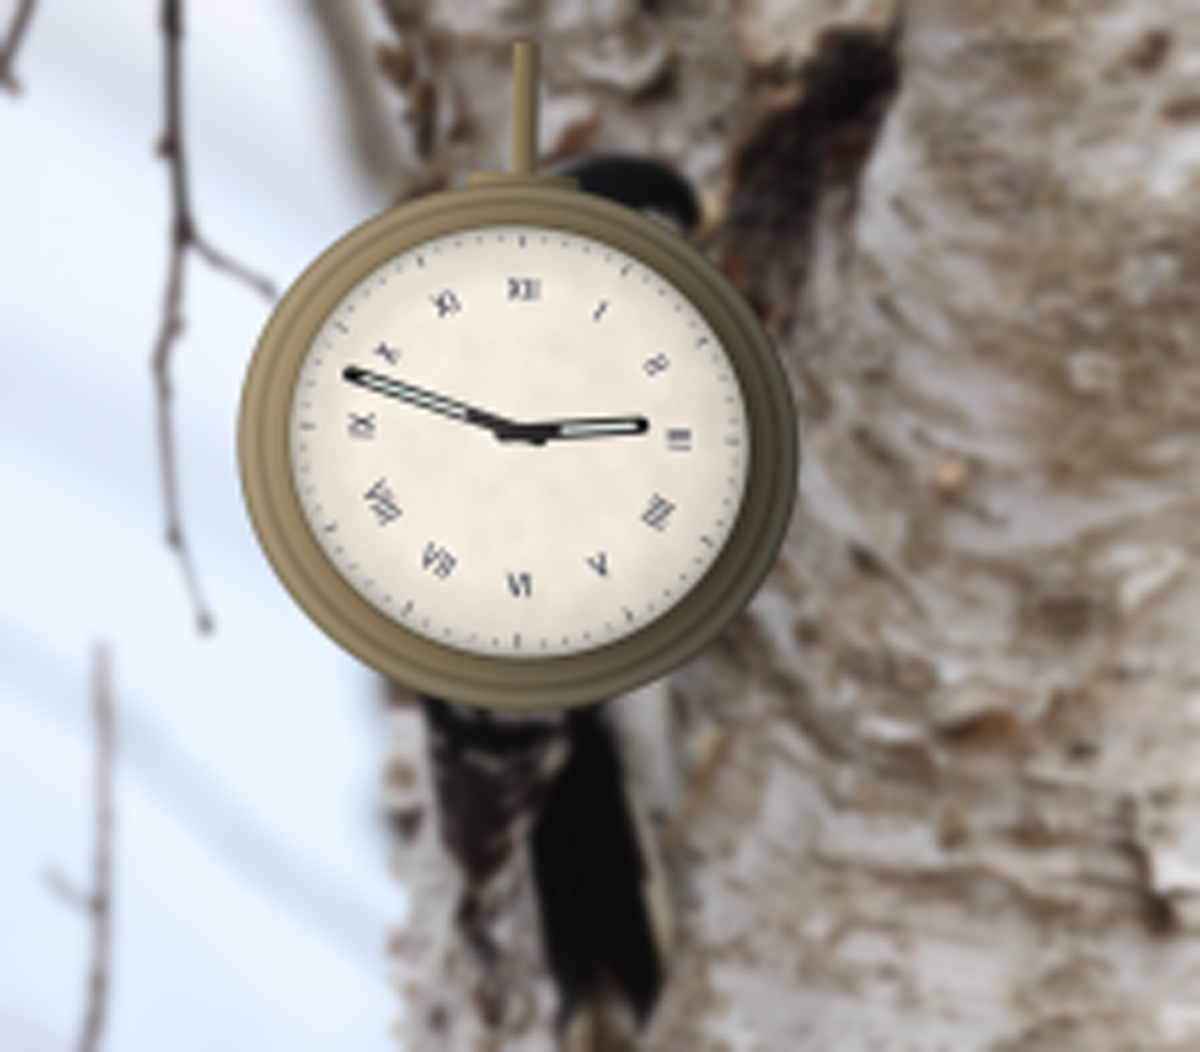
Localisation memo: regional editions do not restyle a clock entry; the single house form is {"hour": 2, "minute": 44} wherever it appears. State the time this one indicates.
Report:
{"hour": 2, "minute": 48}
